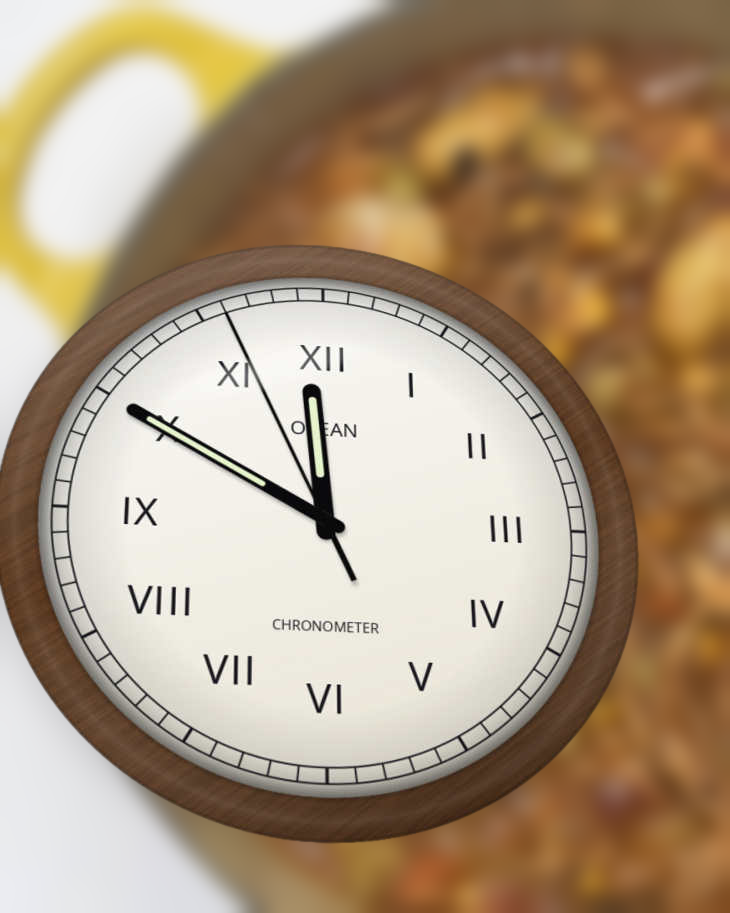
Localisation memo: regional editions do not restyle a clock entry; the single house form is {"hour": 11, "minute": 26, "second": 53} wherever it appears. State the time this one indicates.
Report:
{"hour": 11, "minute": 49, "second": 56}
